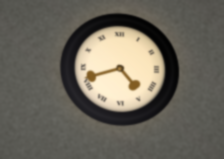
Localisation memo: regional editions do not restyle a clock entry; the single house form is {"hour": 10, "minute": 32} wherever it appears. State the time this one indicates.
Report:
{"hour": 4, "minute": 42}
